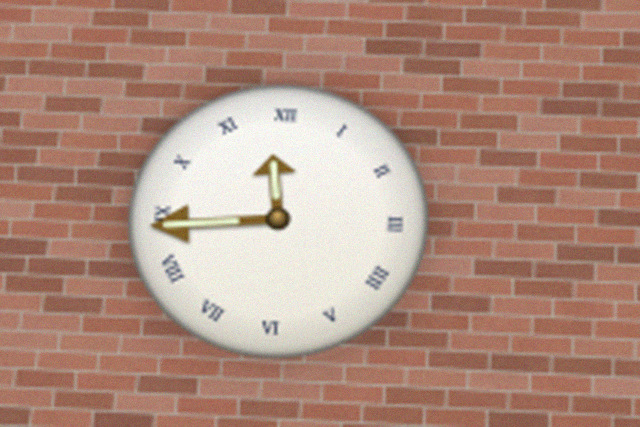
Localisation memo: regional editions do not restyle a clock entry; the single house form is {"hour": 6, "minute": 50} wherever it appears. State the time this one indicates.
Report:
{"hour": 11, "minute": 44}
